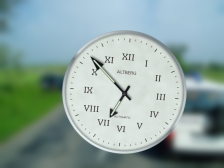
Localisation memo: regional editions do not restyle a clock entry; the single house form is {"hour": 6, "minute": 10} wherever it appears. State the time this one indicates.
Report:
{"hour": 6, "minute": 52}
